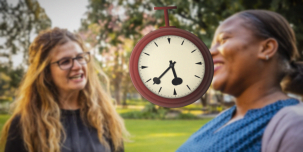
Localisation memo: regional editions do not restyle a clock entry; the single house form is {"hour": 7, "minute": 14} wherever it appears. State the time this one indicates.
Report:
{"hour": 5, "minute": 38}
